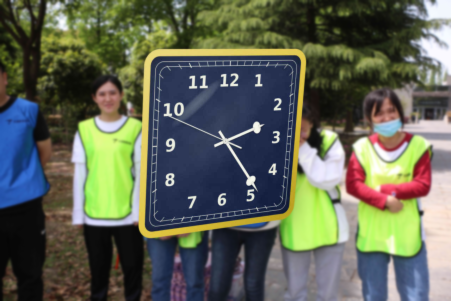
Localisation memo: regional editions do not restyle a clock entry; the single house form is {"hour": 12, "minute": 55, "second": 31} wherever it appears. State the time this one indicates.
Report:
{"hour": 2, "minute": 23, "second": 49}
